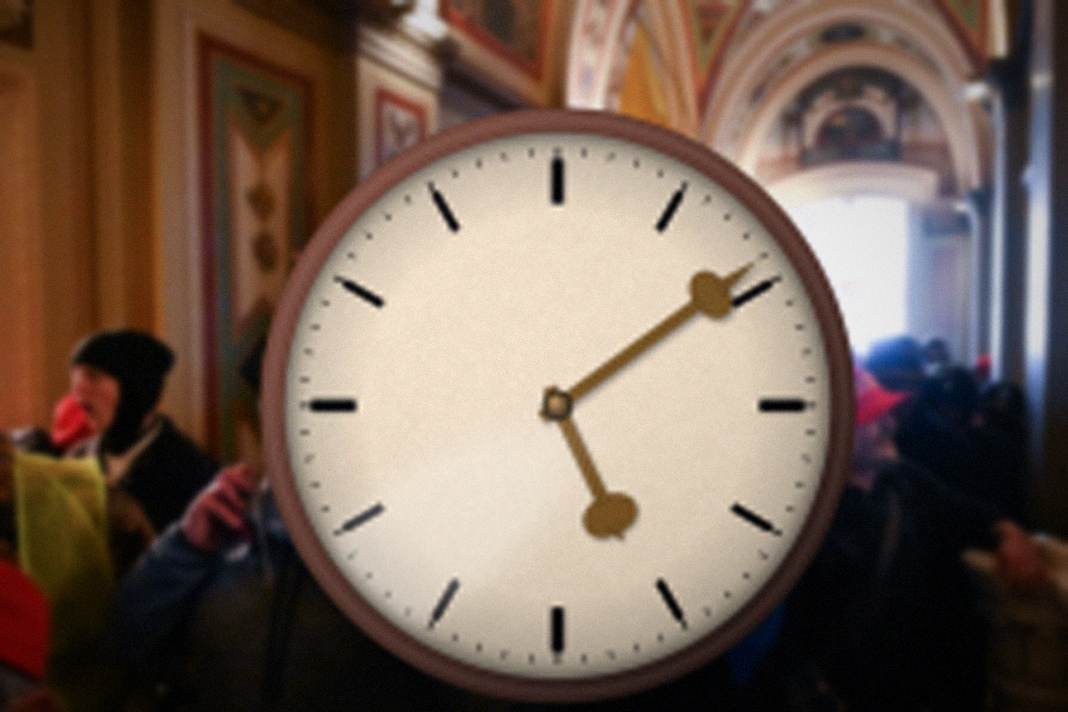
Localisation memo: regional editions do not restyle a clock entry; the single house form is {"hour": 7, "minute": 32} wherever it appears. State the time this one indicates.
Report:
{"hour": 5, "minute": 9}
